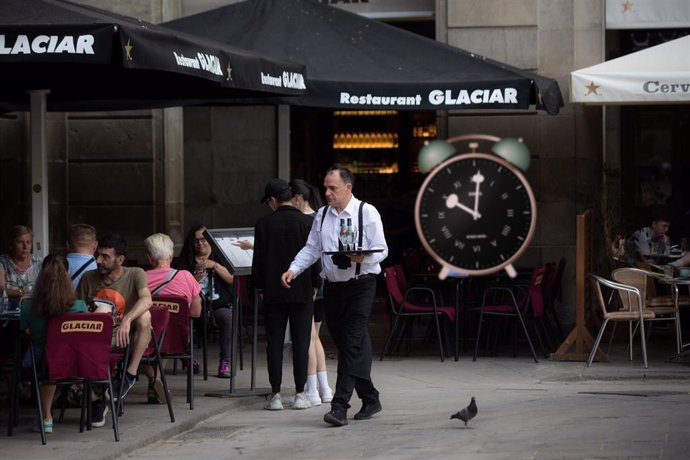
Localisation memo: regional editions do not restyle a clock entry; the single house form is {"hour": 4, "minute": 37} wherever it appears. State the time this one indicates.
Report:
{"hour": 10, "minute": 1}
